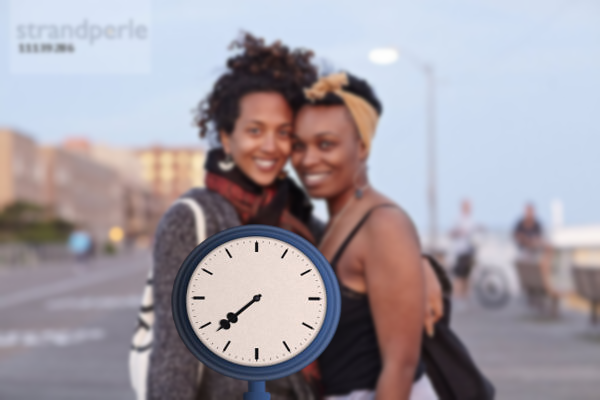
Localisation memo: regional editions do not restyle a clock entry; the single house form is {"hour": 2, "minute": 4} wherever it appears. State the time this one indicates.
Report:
{"hour": 7, "minute": 38}
